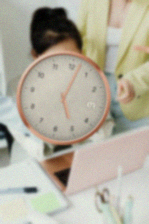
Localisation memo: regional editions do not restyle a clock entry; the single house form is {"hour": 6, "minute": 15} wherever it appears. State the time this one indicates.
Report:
{"hour": 5, "minute": 2}
